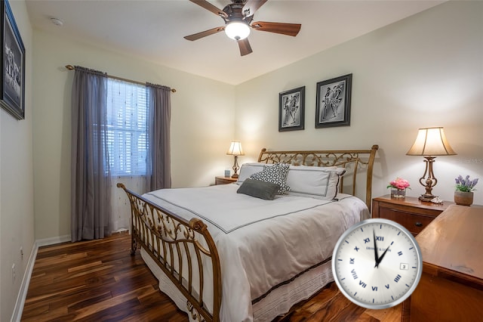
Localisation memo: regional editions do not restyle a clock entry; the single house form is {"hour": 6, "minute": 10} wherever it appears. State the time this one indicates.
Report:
{"hour": 12, "minute": 58}
